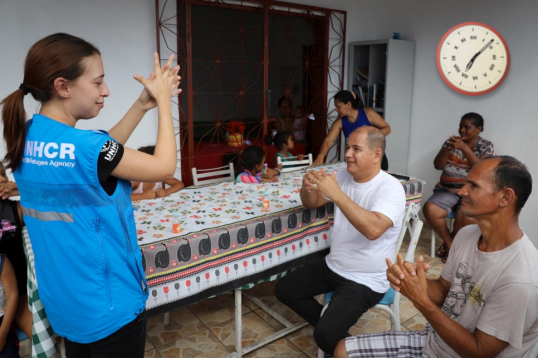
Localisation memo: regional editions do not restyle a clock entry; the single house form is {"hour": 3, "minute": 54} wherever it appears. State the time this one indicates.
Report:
{"hour": 7, "minute": 8}
